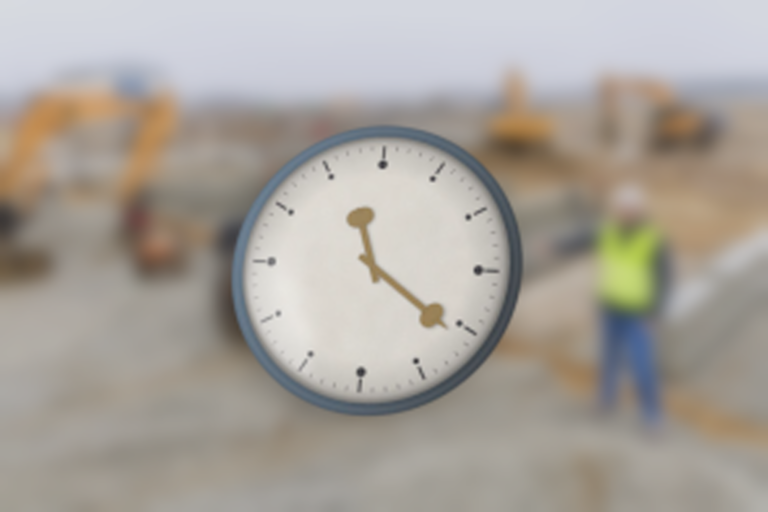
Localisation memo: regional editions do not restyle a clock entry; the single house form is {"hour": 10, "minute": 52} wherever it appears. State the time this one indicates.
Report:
{"hour": 11, "minute": 21}
